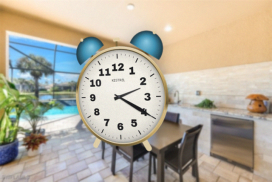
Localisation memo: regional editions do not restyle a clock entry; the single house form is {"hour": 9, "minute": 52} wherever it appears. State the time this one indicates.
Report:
{"hour": 2, "minute": 20}
